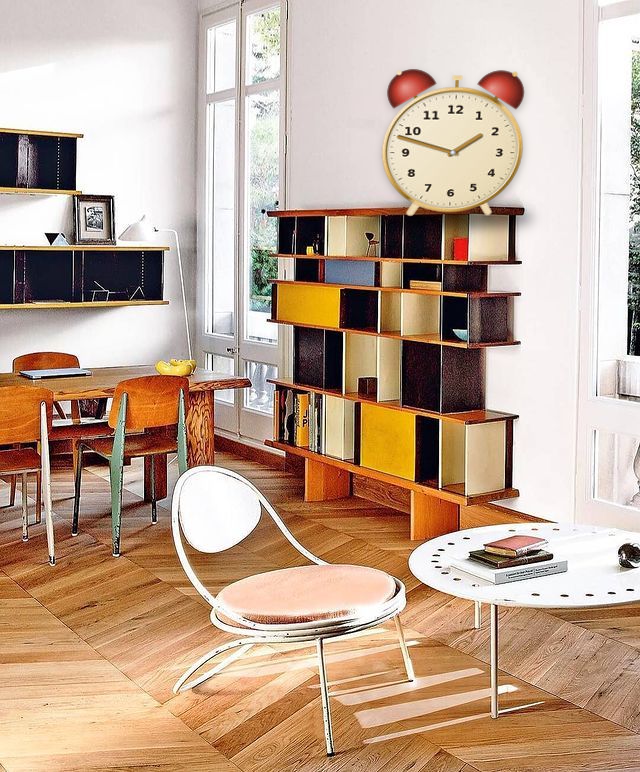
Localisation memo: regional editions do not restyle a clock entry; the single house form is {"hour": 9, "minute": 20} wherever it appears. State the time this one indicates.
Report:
{"hour": 1, "minute": 48}
